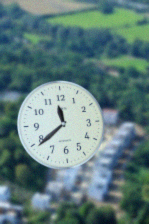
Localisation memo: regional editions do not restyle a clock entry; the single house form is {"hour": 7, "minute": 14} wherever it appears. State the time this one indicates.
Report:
{"hour": 11, "minute": 39}
